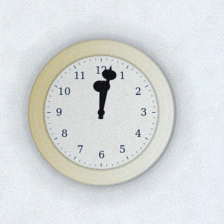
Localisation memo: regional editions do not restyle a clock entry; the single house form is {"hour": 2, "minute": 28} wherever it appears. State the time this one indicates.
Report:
{"hour": 12, "minute": 2}
